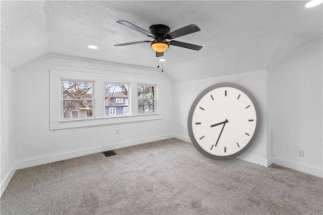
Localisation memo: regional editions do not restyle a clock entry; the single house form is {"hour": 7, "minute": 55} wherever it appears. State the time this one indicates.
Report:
{"hour": 8, "minute": 34}
